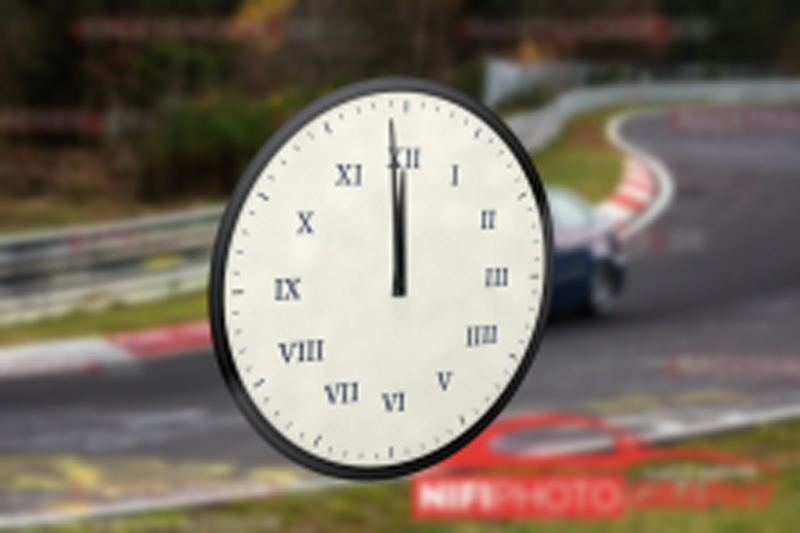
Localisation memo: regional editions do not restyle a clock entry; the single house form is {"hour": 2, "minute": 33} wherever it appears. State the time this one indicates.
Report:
{"hour": 11, "minute": 59}
